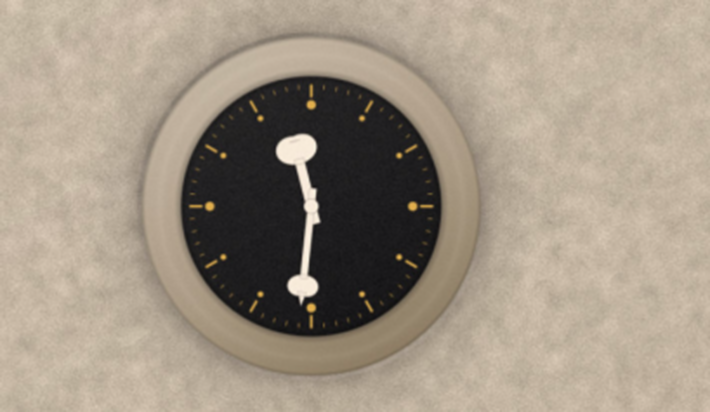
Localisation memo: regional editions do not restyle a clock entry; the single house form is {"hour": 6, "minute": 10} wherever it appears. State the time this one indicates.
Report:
{"hour": 11, "minute": 31}
